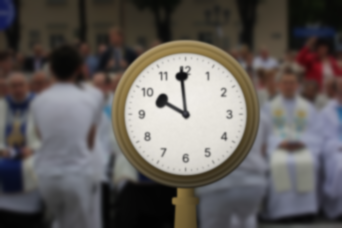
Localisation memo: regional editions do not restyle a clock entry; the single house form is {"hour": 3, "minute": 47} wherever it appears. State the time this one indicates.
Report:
{"hour": 9, "minute": 59}
